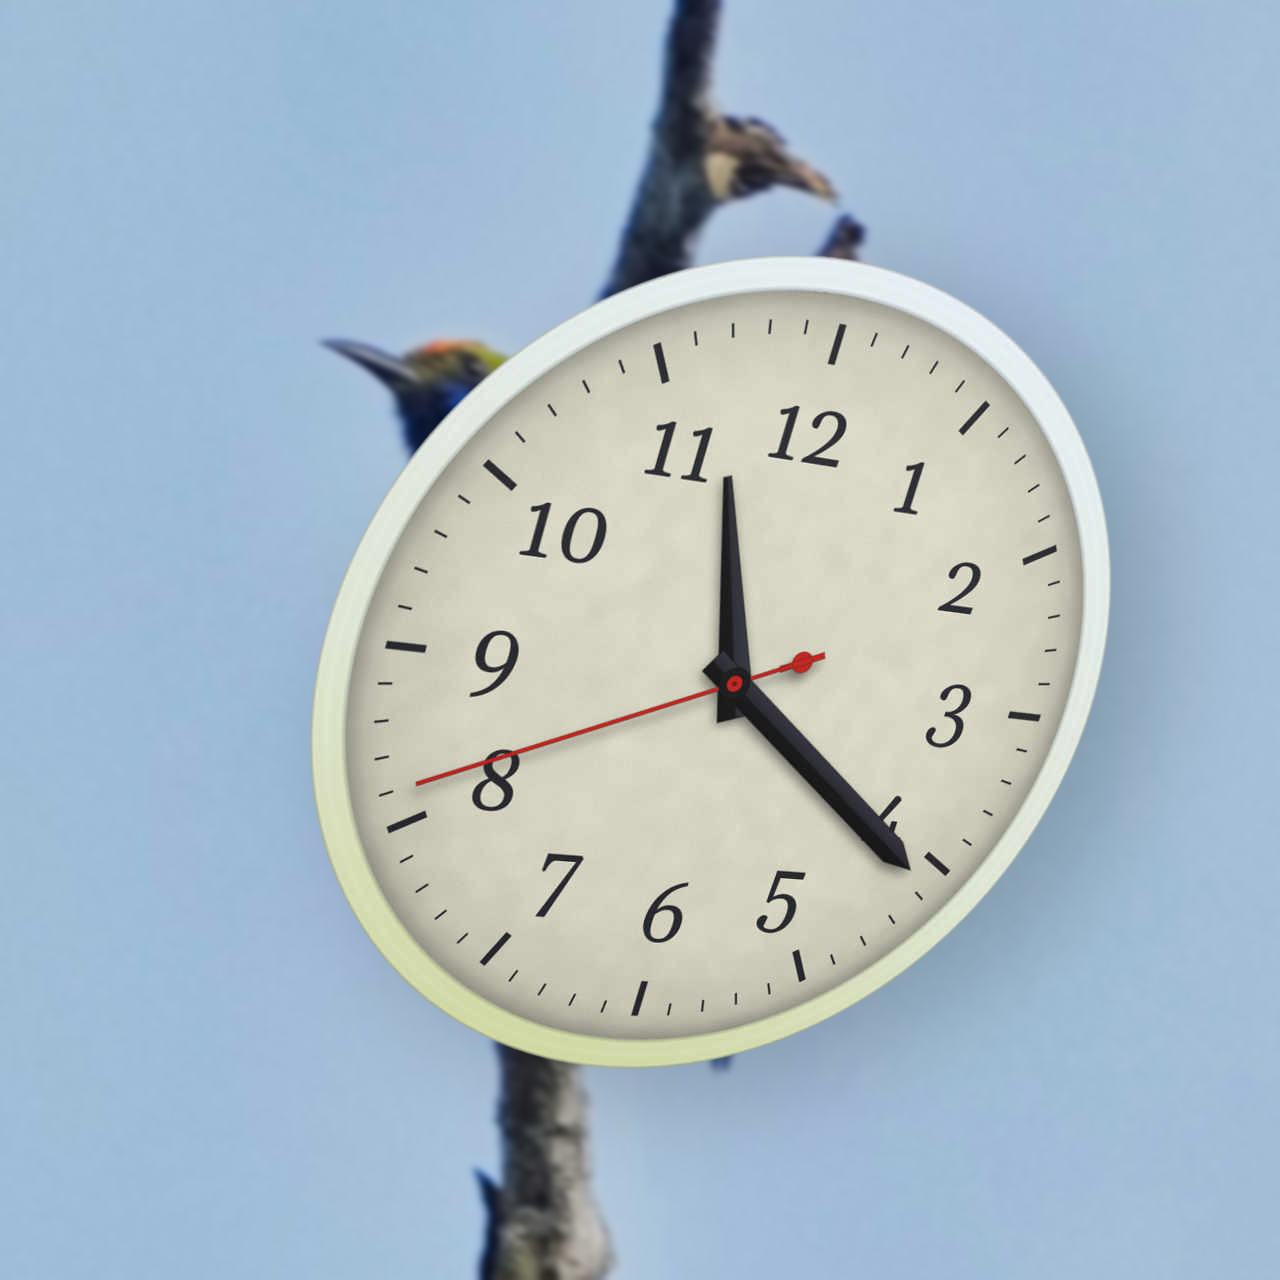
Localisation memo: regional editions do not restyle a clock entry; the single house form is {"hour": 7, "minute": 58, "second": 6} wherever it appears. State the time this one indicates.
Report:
{"hour": 11, "minute": 20, "second": 41}
